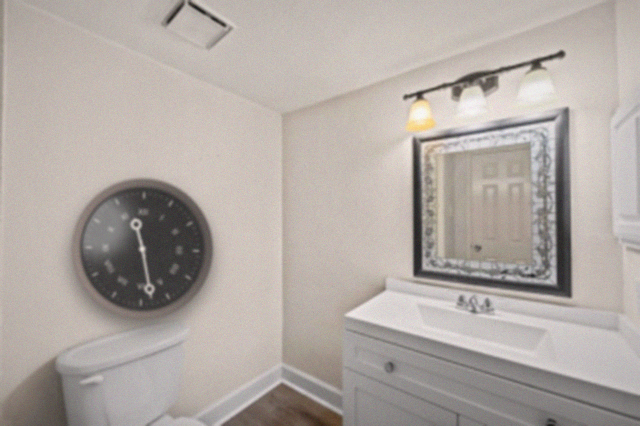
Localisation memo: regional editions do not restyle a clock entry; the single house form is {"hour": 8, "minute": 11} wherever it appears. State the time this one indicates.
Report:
{"hour": 11, "minute": 28}
